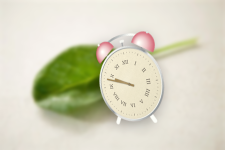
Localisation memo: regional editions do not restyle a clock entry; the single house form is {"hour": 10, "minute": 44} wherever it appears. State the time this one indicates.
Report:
{"hour": 9, "minute": 48}
